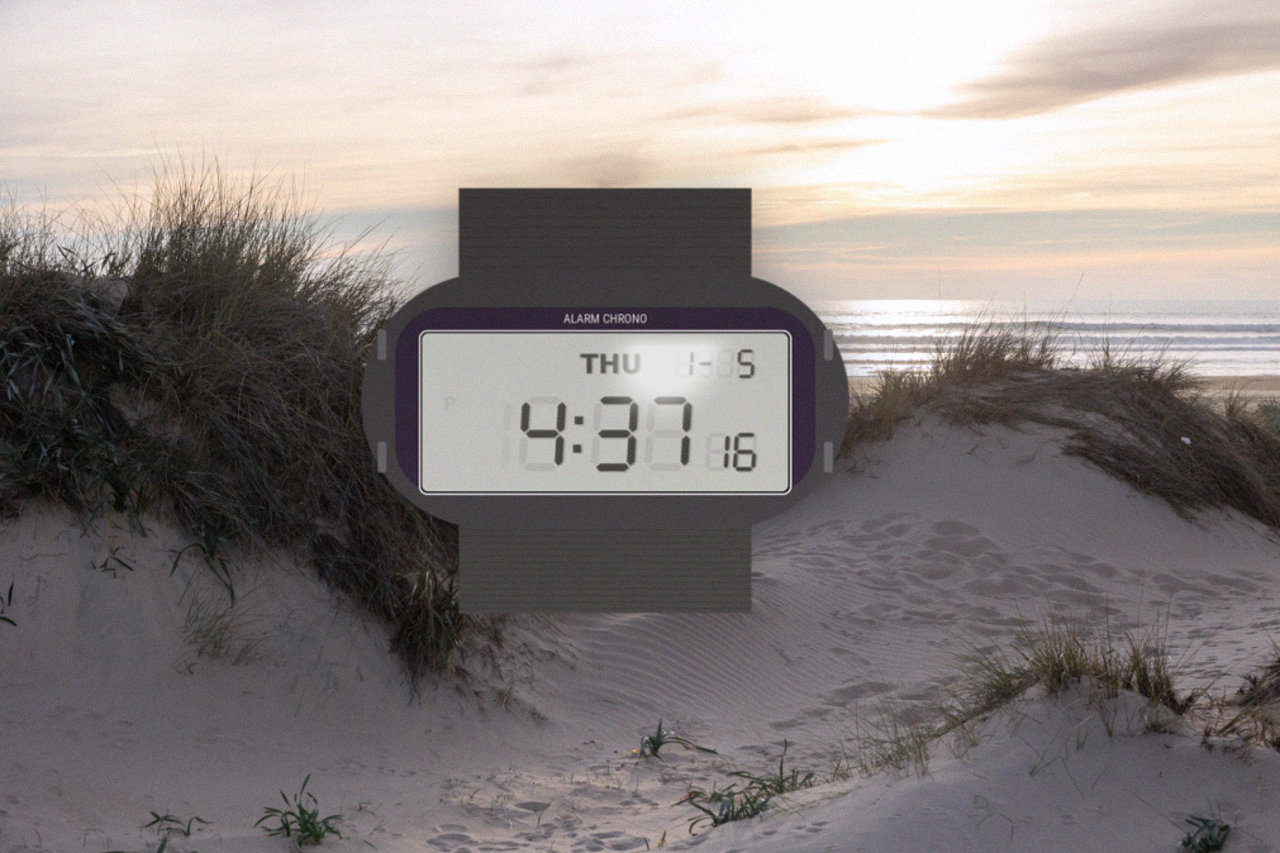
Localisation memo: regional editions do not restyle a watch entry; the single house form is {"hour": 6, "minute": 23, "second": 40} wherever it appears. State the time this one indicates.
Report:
{"hour": 4, "minute": 37, "second": 16}
